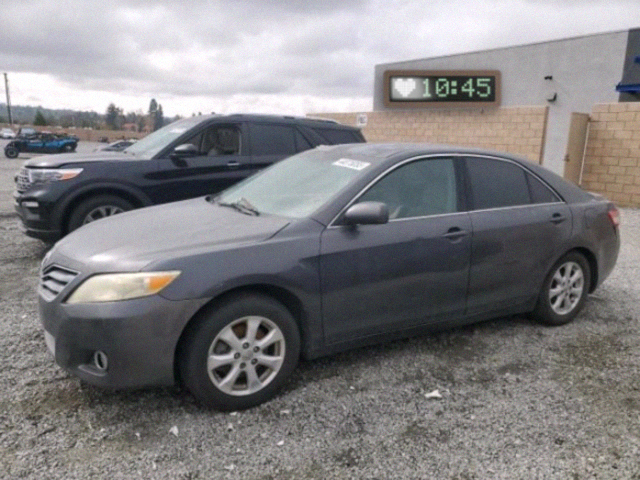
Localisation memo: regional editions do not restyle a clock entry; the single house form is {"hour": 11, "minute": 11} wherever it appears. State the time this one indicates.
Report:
{"hour": 10, "minute": 45}
